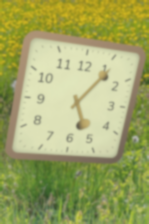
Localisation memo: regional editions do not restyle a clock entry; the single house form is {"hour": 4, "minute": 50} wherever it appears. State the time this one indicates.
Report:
{"hour": 5, "minute": 6}
